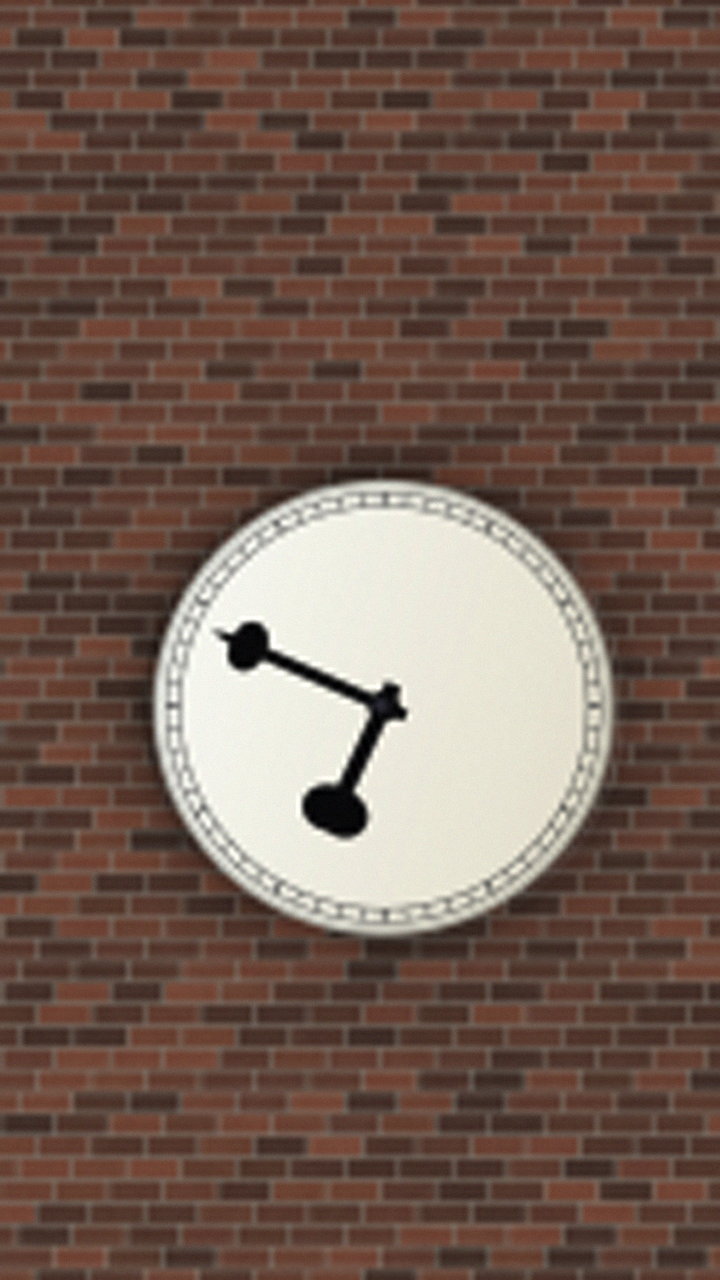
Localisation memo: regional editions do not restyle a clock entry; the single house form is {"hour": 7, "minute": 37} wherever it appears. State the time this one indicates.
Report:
{"hour": 6, "minute": 49}
